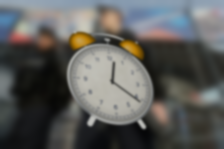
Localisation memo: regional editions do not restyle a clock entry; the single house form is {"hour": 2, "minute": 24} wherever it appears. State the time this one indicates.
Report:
{"hour": 12, "minute": 21}
